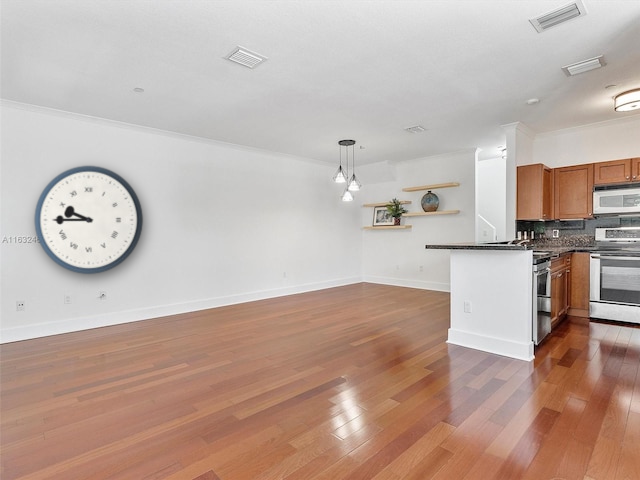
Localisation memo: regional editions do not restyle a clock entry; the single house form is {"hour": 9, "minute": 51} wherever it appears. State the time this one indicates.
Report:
{"hour": 9, "minute": 45}
